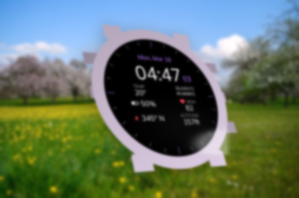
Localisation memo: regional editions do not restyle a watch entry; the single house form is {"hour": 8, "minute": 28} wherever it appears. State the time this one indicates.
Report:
{"hour": 4, "minute": 47}
